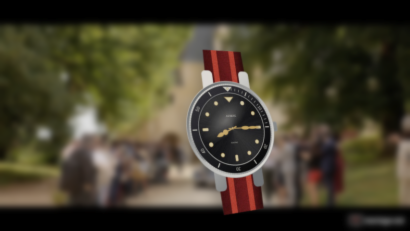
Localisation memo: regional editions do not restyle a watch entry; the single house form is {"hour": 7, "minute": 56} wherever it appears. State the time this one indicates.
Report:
{"hour": 8, "minute": 15}
